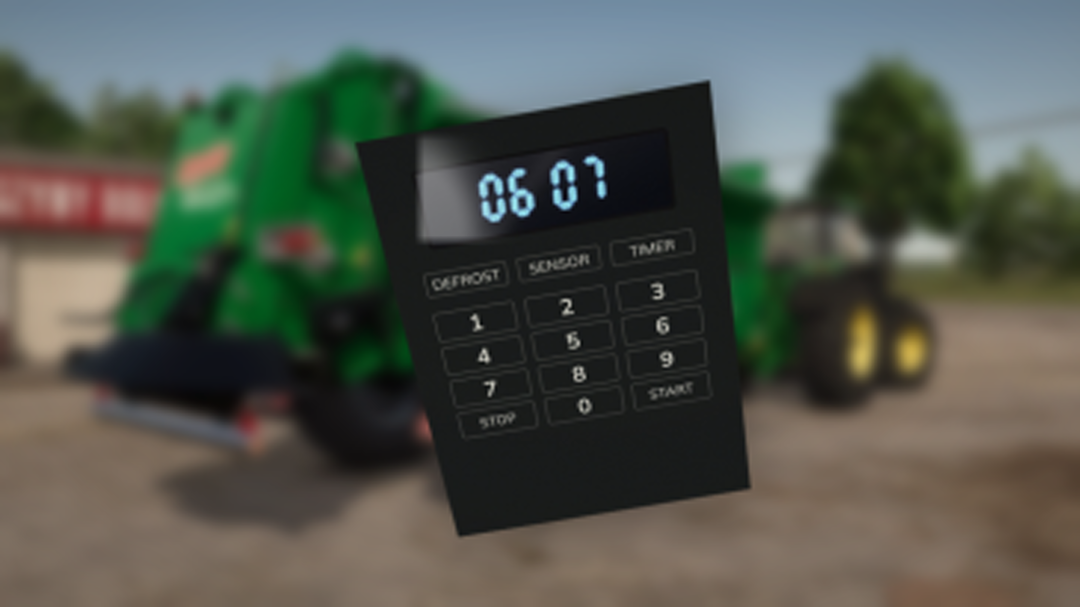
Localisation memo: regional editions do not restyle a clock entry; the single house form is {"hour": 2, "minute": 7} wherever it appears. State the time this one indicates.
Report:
{"hour": 6, "minute": 7}
